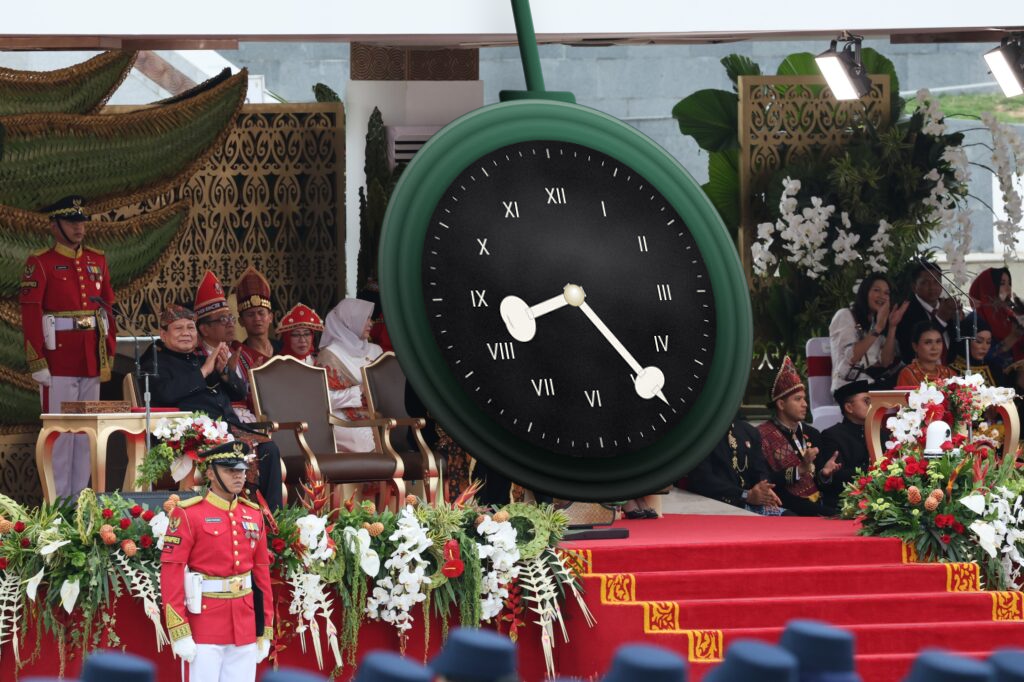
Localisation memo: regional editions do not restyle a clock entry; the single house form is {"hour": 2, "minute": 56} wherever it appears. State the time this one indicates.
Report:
{"hour": 8, "minute": 24}
